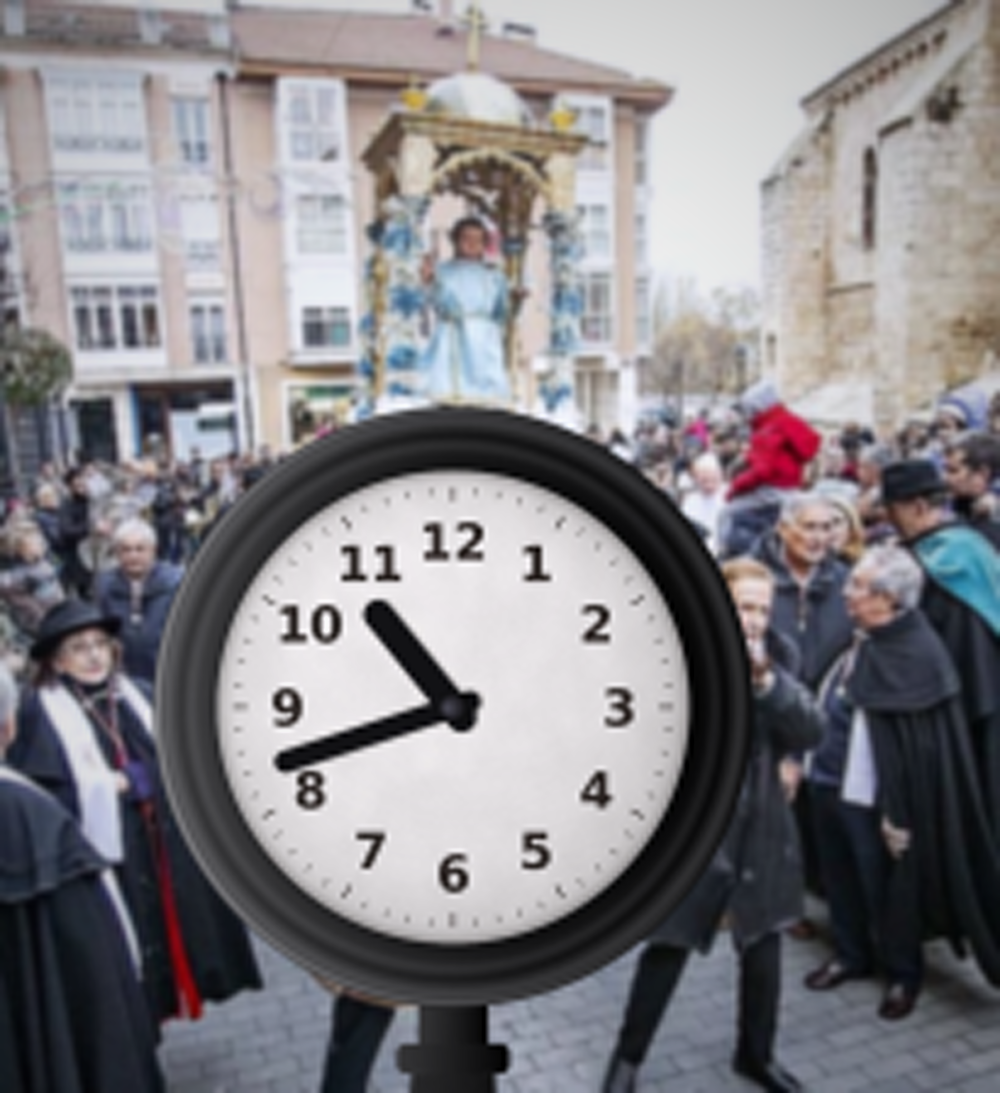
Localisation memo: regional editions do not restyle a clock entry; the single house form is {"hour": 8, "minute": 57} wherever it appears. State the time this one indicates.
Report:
{"hour": 10, "minute": 42}
